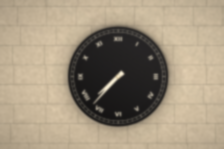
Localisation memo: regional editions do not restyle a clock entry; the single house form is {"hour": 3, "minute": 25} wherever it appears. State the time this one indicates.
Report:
{"hour": 7, "minute": 37}
